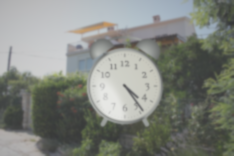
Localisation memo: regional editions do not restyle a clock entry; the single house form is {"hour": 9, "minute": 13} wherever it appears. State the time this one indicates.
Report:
{"hour": 4, "minute": 24}
